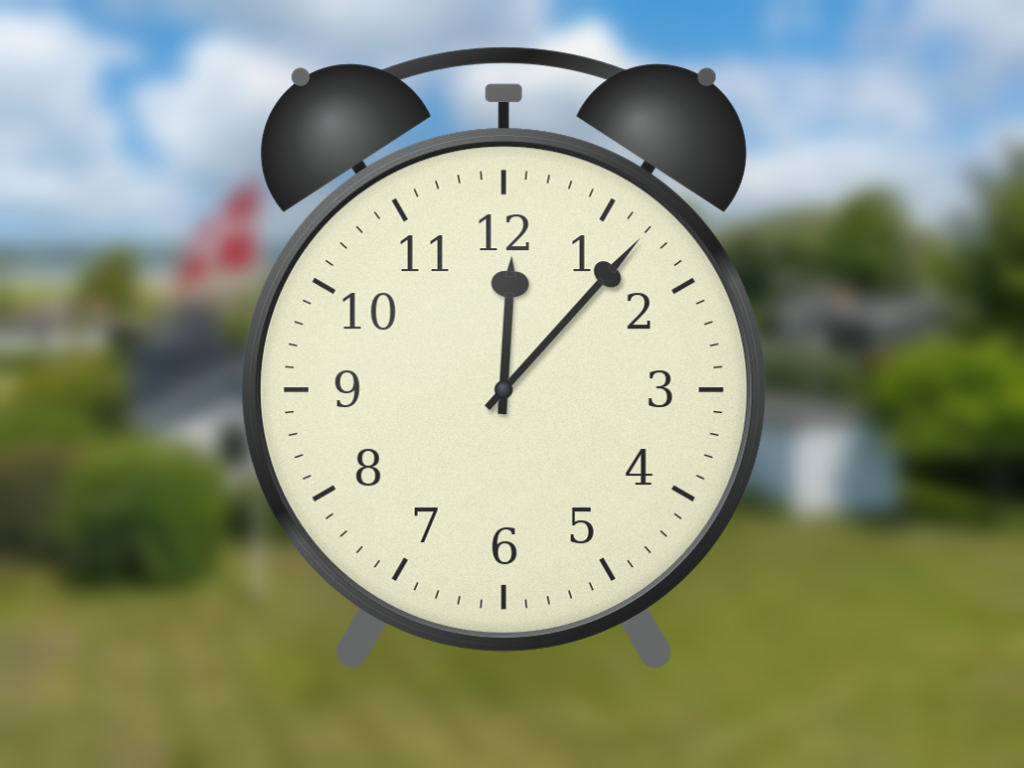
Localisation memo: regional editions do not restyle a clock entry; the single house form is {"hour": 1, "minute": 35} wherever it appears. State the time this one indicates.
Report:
{"hour": 12, "minute": 7}
